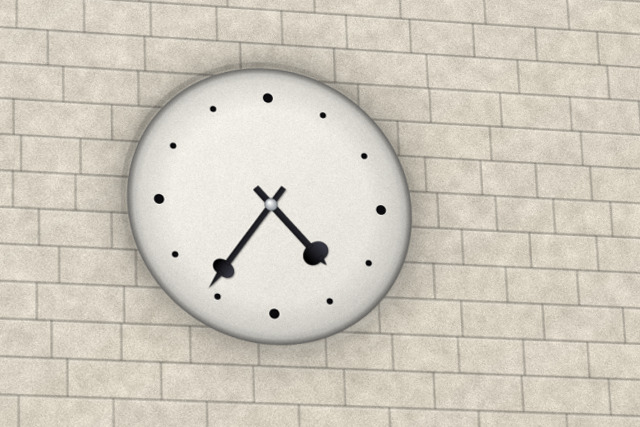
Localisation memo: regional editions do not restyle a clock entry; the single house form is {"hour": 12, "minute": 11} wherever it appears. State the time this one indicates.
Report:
{"hour": 4, "minute": 36}
